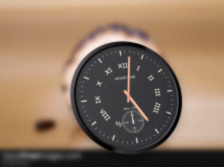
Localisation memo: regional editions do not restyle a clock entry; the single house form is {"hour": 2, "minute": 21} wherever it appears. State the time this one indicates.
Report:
{"hour": 5, "minute": 2}
